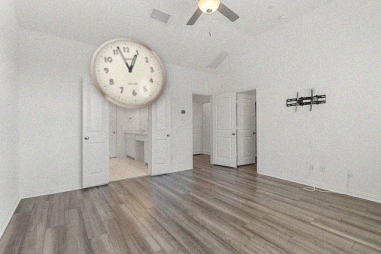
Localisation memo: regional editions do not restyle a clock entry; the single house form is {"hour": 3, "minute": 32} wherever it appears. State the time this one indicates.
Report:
{"hour": 12, "minute": 57}
